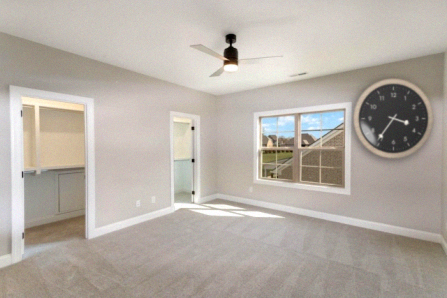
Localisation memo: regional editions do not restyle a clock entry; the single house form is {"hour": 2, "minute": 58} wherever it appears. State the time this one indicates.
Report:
{"hour": 3, "minute": 36}
